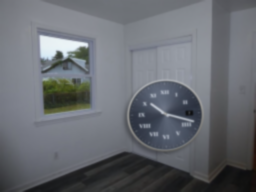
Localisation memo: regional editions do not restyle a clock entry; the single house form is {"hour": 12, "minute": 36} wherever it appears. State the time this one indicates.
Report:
{"hour": 10, "minute": 18}
